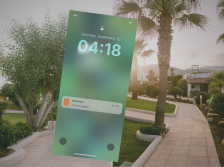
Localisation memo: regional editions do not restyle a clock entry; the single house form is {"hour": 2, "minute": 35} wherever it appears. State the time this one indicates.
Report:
{"hour": 4, "minute": 18}
